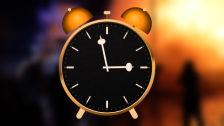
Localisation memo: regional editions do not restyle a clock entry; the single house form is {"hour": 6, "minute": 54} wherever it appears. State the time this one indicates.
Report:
{"hour": 2, "minute": 58}
